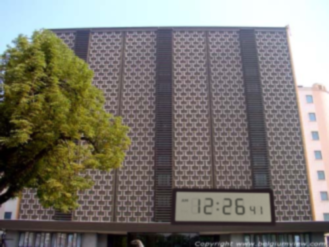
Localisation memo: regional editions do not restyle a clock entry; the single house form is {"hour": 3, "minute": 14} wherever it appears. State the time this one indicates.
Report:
{"hour": 12, "minute": 26}
